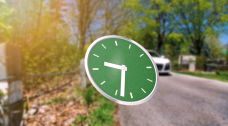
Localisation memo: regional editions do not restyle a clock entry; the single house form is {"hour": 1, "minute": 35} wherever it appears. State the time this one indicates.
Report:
{"hour": 9, "minute": 33}
